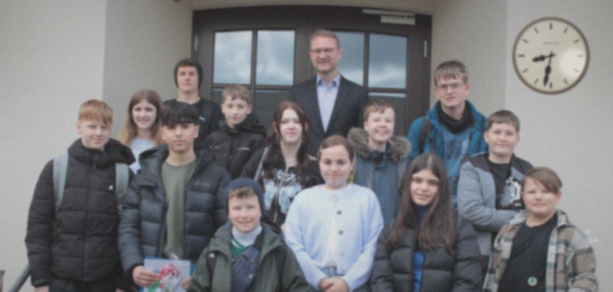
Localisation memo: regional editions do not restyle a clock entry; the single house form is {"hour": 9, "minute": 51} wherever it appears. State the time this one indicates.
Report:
{"hour": 8, "minute": 32}
